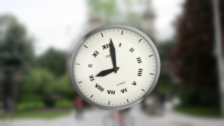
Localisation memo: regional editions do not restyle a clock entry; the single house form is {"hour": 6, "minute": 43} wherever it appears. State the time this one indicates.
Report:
{"hour": 9, "minute": 2}
